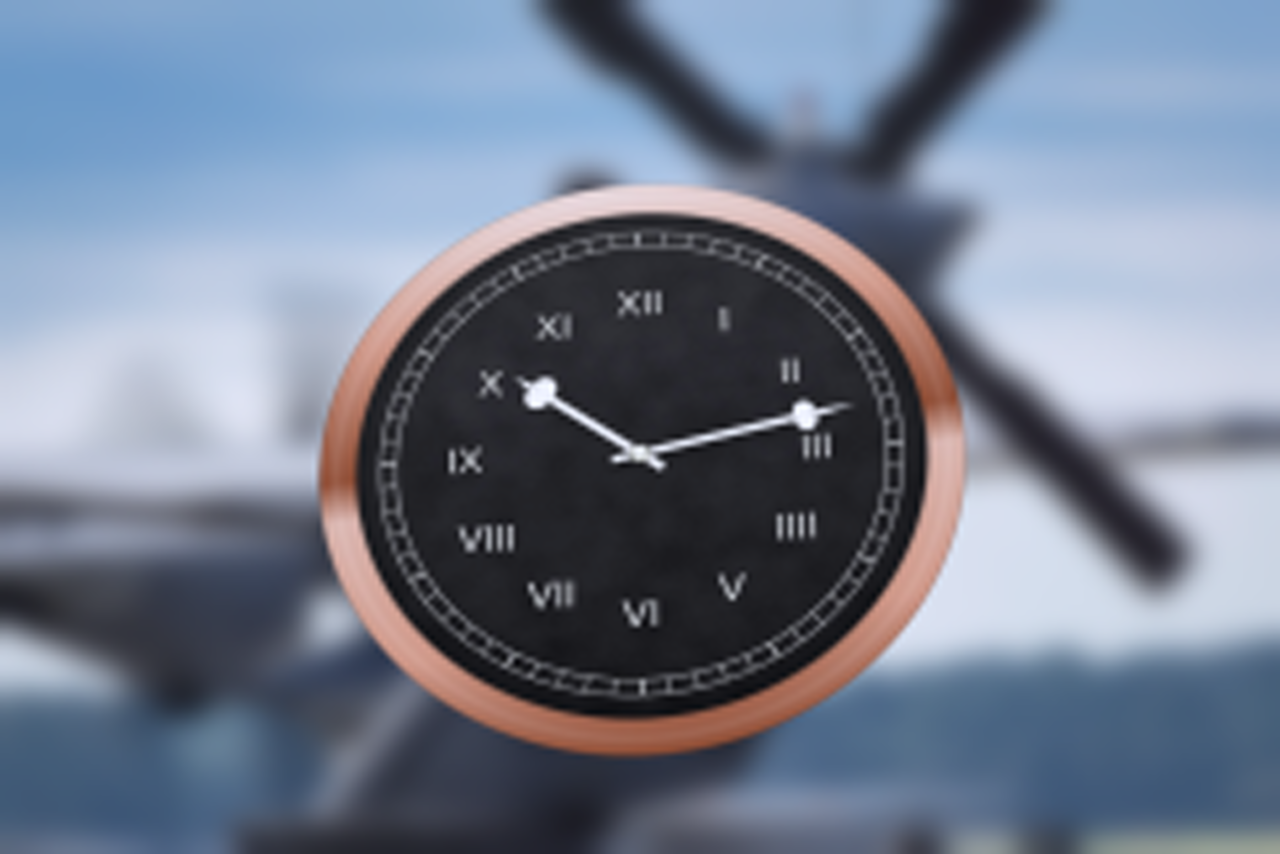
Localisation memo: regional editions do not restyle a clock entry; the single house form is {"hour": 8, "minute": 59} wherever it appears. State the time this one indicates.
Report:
{"hour": 10, "minute": 13}
